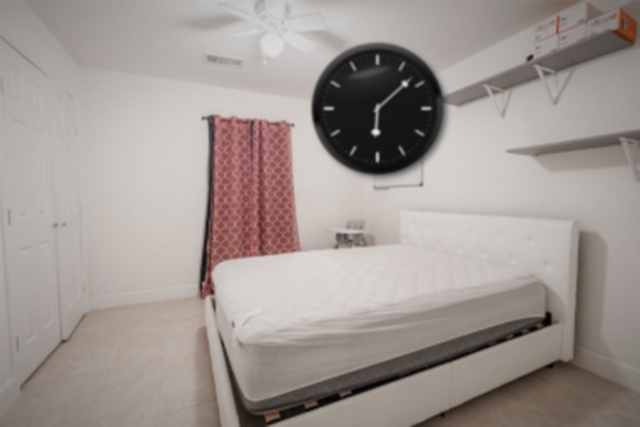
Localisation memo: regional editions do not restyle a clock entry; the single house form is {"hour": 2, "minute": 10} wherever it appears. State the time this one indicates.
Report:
{"hour": 6, "minute": 8}
